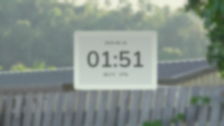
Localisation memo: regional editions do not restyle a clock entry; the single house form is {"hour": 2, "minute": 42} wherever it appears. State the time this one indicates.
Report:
{"hour": 1, "minute": 51}
